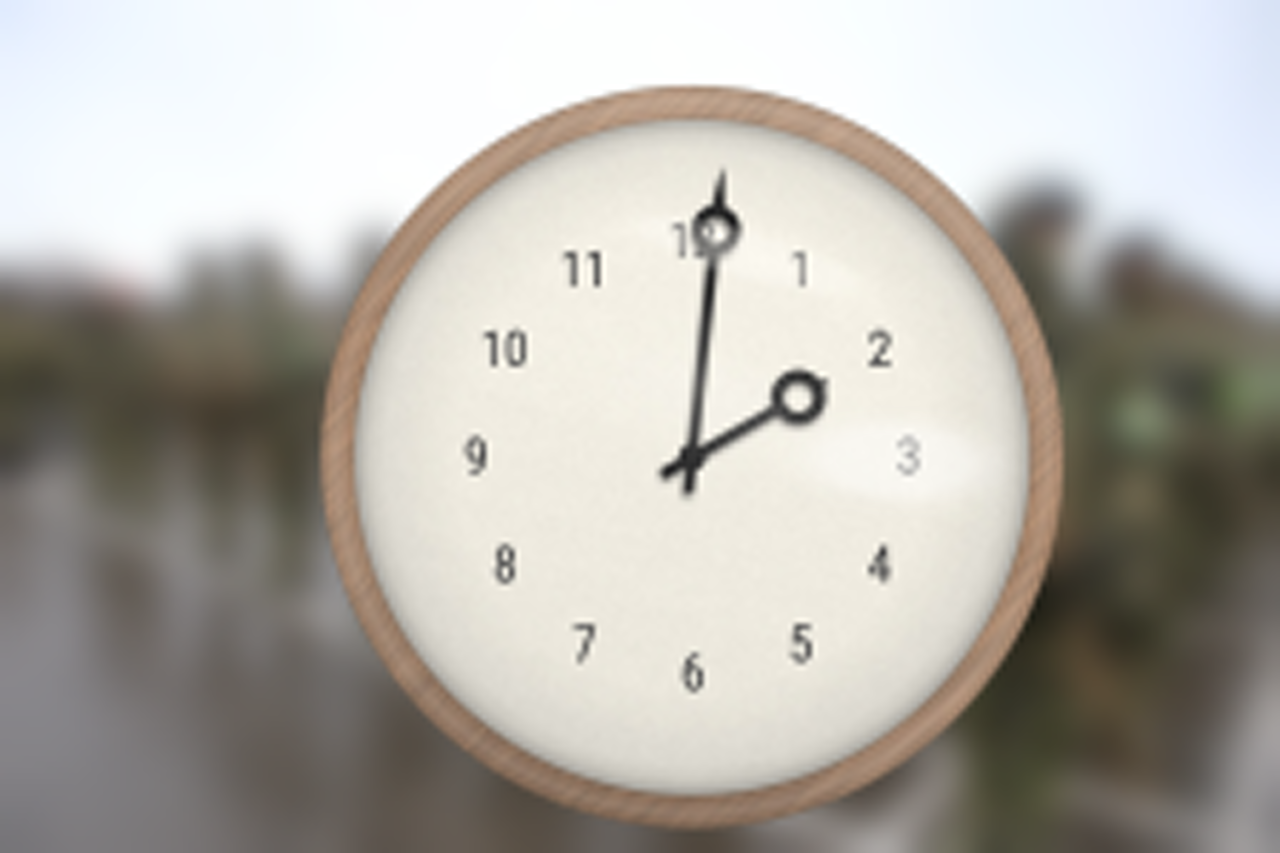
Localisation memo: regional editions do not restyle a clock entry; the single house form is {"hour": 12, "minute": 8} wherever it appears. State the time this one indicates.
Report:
{"hour": 2, "minute": 1}
